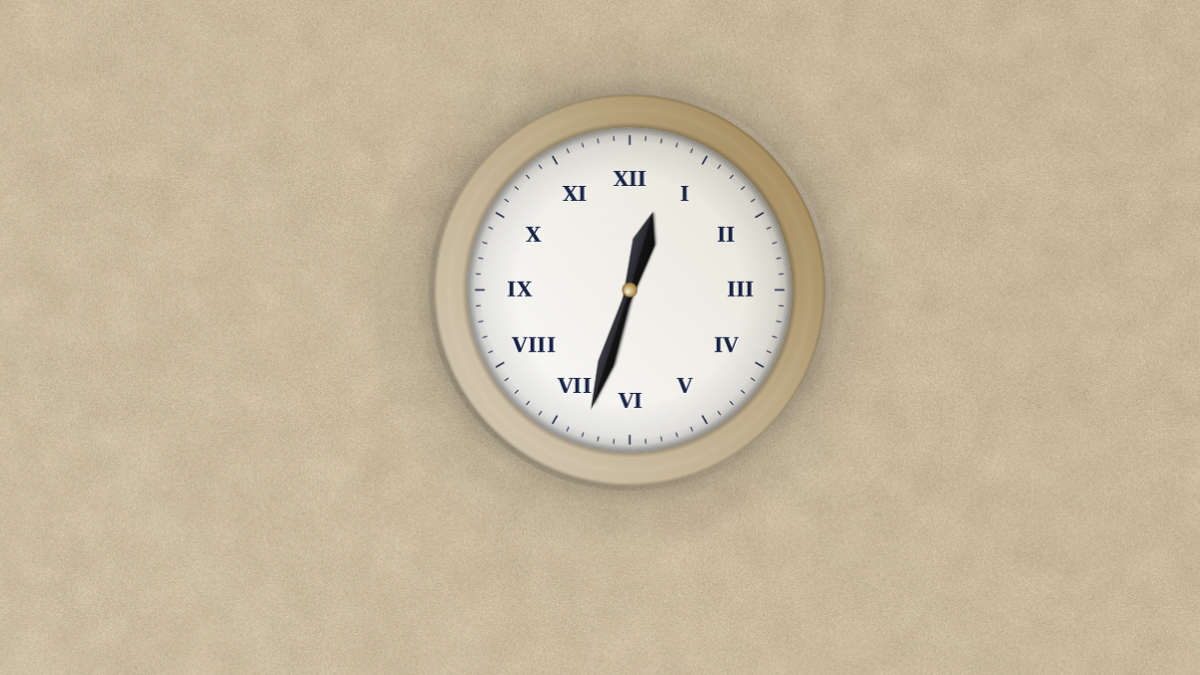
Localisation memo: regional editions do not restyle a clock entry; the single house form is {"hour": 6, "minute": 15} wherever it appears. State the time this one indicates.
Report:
{"hour": 12, "minute": 33}
